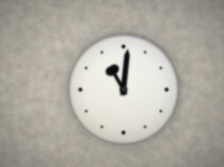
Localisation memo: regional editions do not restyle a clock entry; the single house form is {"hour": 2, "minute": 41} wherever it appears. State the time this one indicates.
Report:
{"hour": 11, "minute": 1}
